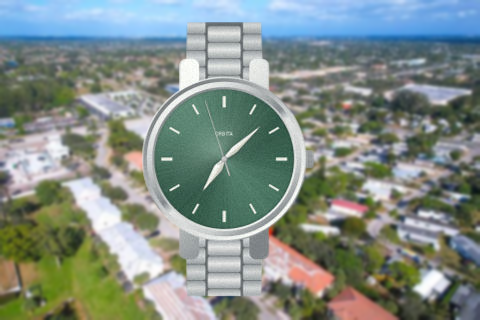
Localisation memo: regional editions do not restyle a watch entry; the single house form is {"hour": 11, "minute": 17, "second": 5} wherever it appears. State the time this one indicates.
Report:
{"hour": 7, "minute": 7, "second": 57}
